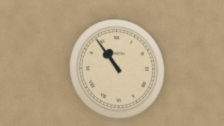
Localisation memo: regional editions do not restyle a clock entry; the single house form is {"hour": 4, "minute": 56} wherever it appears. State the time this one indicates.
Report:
{"hour": 10, "minute": 54}
